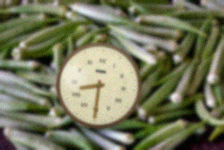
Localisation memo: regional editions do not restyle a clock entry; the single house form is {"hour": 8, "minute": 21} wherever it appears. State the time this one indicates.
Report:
{"hour": 8, "minute": 30}
